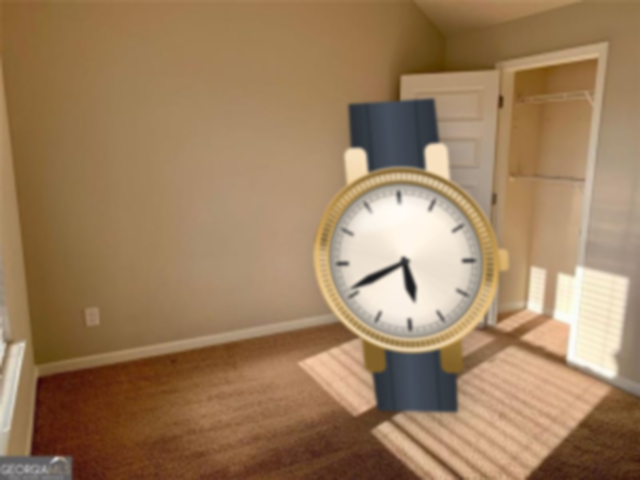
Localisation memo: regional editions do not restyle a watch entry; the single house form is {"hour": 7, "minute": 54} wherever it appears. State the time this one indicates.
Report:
{"hour": 5, "minute": 41}
